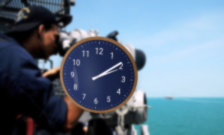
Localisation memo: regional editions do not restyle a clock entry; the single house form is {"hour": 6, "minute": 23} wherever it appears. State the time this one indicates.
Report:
{"hour": 2, "minute": 9}
